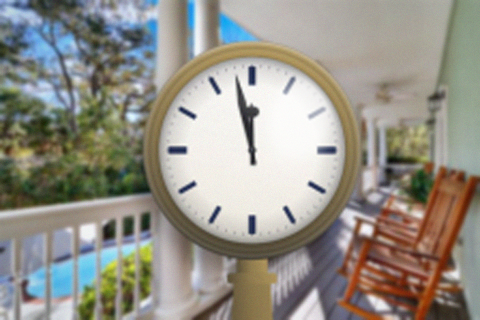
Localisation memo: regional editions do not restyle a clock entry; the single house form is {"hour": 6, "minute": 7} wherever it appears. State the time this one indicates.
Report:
{"hour": 11, "minute": 58}
